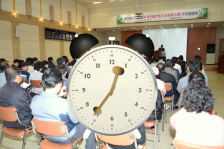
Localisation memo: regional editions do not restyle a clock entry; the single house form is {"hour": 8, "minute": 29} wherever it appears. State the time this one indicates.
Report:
{"hour": 12, "minute": 36}
